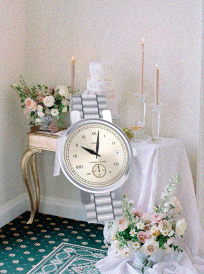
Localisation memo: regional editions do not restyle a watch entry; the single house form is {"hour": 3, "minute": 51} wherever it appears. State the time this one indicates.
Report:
{"hour": 10, "minute": 2}
